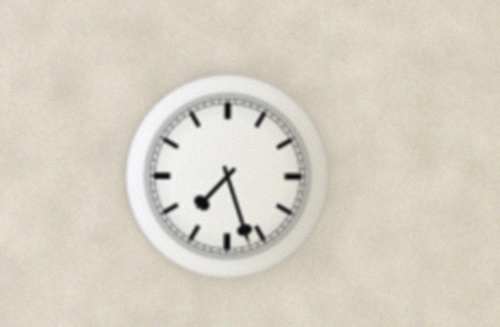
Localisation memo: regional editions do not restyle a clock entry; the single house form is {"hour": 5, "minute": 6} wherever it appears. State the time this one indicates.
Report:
{"hour": 7, "minute": 27}
